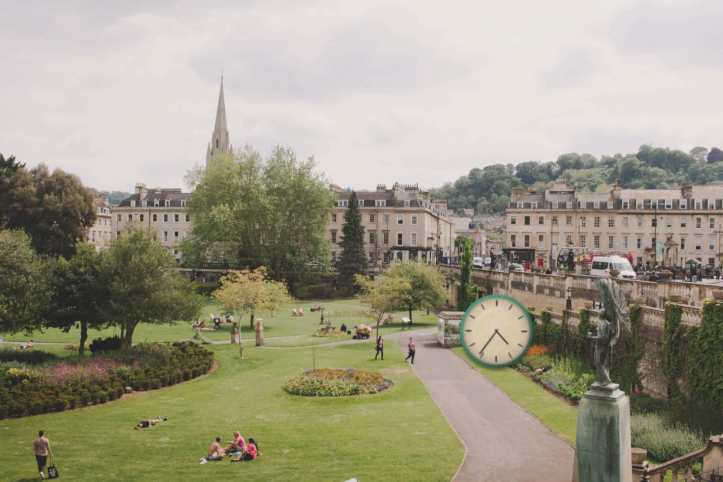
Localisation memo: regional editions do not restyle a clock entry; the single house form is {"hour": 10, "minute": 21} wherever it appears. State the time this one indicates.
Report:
{"hour": 4, "minute": 36}
